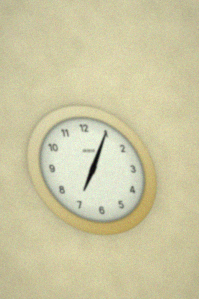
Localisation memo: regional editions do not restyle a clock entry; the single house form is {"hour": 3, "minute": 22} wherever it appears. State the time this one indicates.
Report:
{"hour": 7, "minute": 5}
